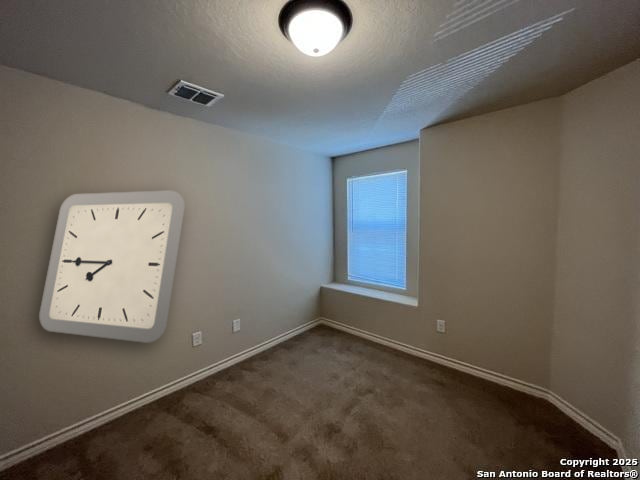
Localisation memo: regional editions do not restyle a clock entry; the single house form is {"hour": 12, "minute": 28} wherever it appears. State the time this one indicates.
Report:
{"hour": 7, "minute": 45}
